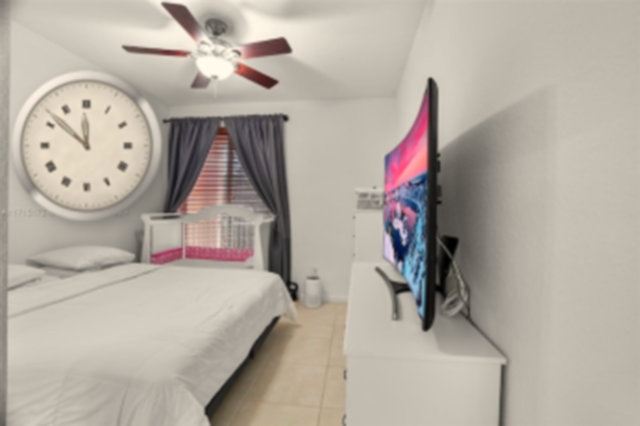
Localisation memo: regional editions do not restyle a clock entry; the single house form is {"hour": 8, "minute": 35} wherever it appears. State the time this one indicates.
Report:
{"hour": 11, "minute": 52}
